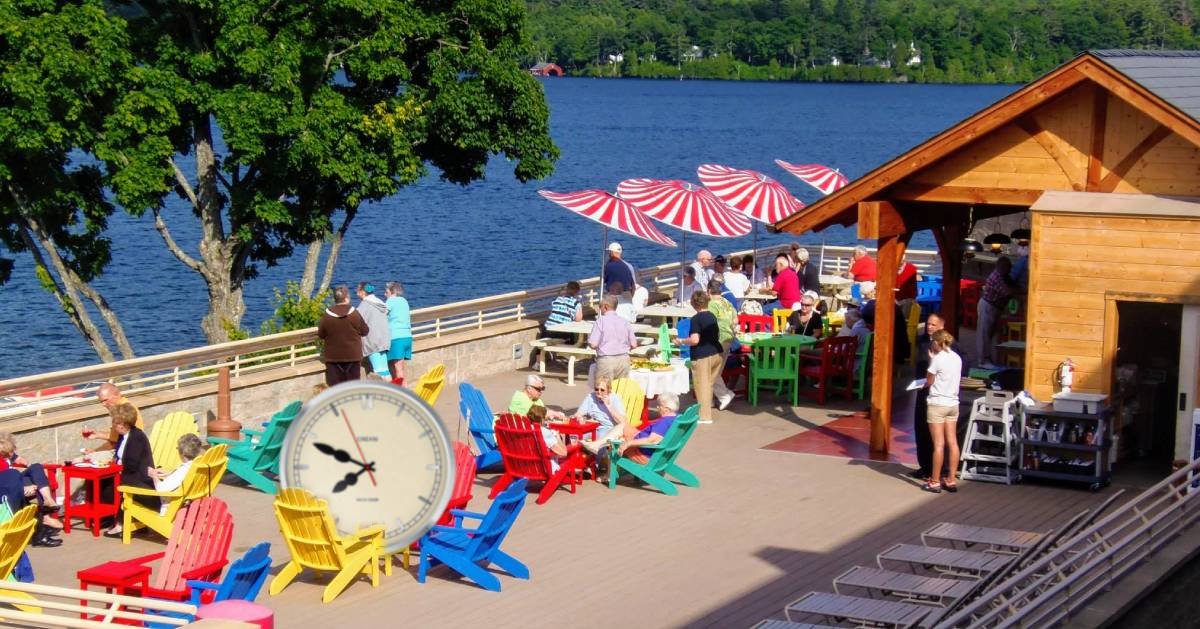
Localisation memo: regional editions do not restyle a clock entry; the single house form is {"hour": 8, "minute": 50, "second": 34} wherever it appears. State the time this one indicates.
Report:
{"hour": 7, "minute": 48, "second": 56}
